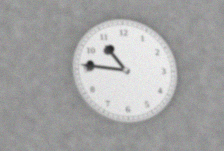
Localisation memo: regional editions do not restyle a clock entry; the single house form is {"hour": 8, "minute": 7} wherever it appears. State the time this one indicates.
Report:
{"hour": 10, "minute": 46}
